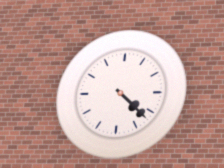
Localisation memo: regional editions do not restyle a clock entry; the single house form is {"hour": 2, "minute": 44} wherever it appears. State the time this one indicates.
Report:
{"hour": 4, "minute": 22}
